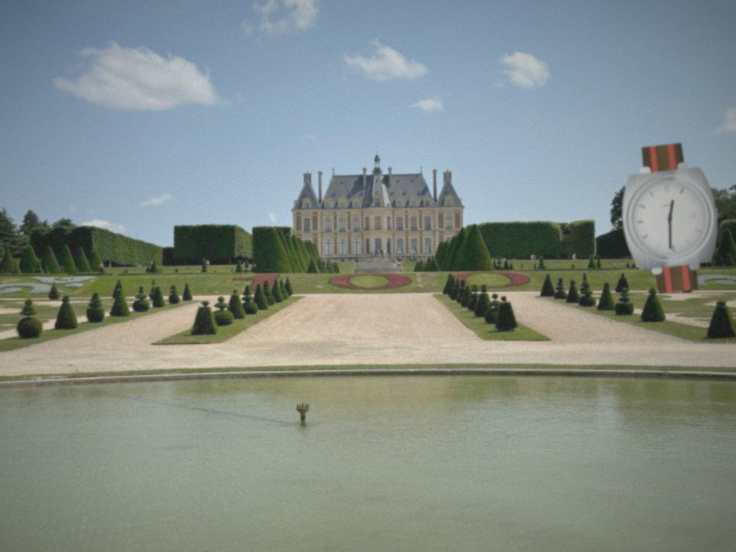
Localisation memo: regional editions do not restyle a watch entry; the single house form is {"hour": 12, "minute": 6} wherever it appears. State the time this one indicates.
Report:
{"hour": 12, "minute": 31}
